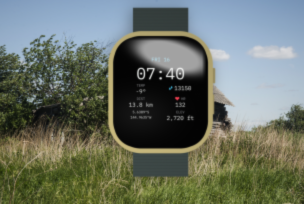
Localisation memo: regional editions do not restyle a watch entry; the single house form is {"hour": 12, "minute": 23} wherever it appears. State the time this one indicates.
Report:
{"hour": 7, "minute": 40}
